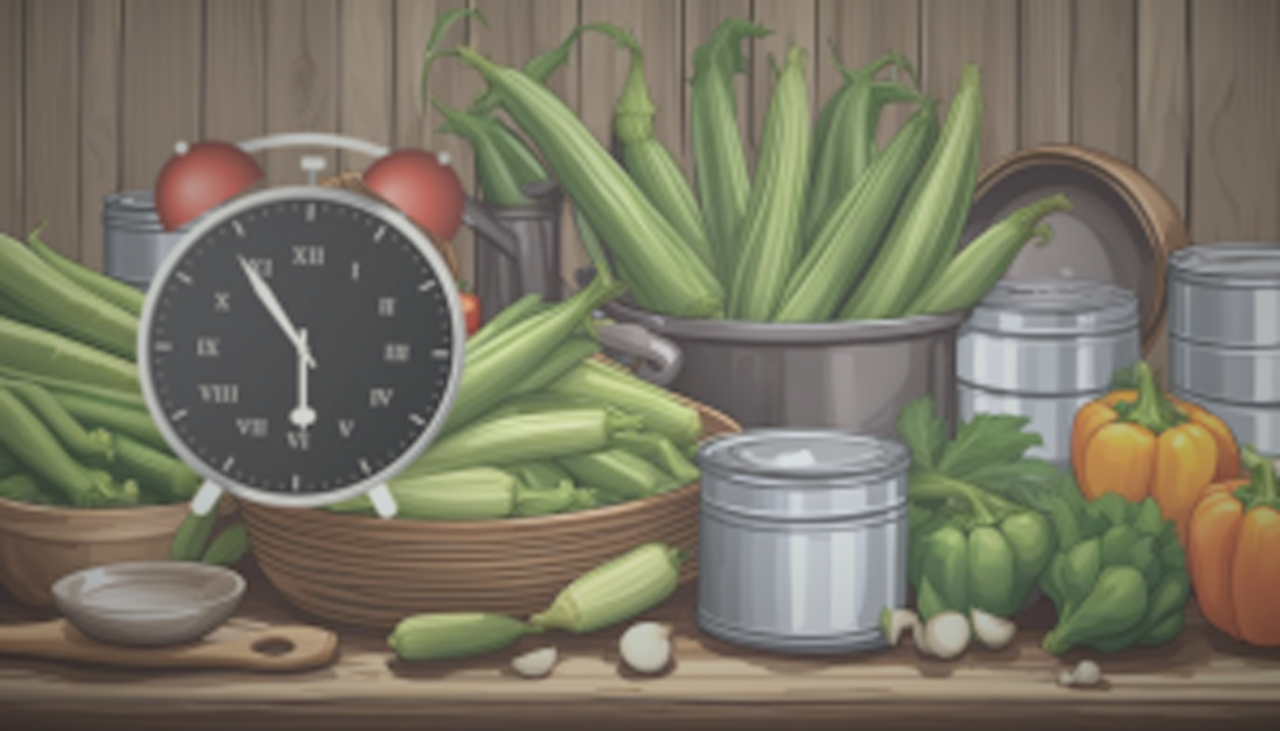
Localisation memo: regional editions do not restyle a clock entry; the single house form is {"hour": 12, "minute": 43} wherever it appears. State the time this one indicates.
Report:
{"hour": 5, "minute": 54}
